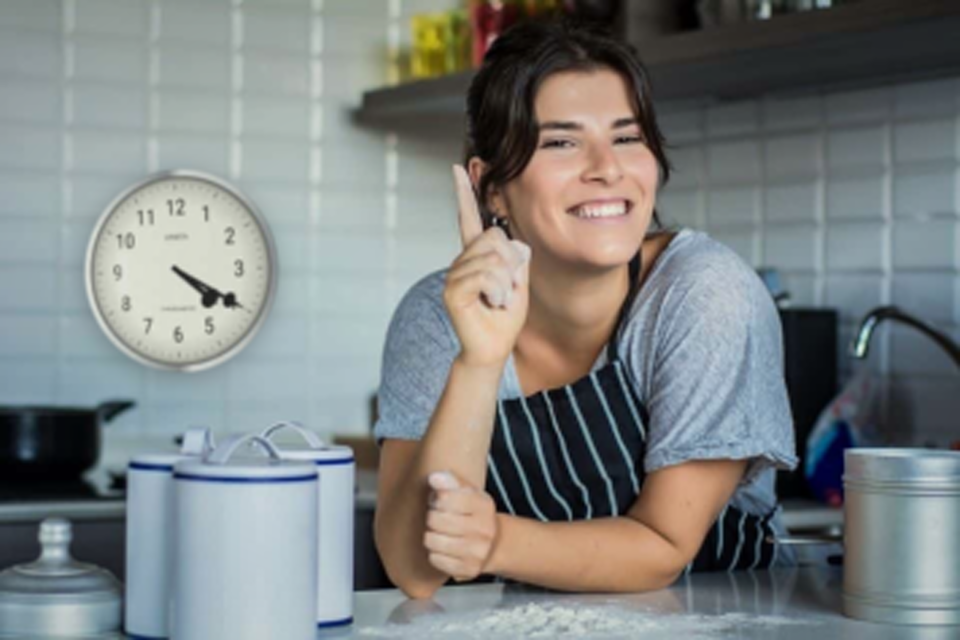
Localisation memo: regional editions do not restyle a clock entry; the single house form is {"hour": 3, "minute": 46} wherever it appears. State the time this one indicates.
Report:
{"hour": 4, "minute": 20}
